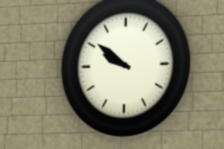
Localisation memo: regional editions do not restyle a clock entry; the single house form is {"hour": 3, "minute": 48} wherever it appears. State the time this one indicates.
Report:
{"hour": 9, "minute": 51}
